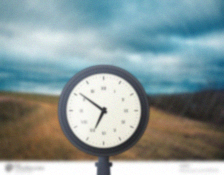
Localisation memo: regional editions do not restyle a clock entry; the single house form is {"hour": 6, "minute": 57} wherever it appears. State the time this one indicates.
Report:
{"hour": 6, "minute": 51}
